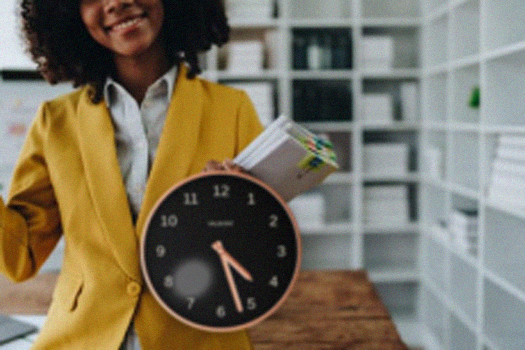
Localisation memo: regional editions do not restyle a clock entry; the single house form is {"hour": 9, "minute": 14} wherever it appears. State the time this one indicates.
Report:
{"hour": 4, "minute": 27}
